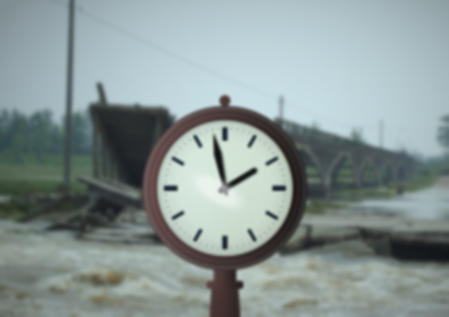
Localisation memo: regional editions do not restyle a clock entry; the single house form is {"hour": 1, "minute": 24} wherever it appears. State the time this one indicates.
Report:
{"hour": 1, "minute": 58}
